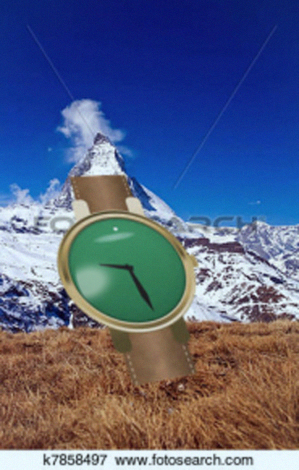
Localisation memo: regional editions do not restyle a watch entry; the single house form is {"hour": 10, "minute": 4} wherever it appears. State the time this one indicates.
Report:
{"hour": 9, "minute": 28}
